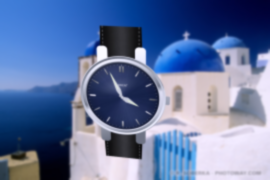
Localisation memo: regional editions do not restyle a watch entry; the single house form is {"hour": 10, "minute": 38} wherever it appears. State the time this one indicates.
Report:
{"hour": 3, "minute": 56}
